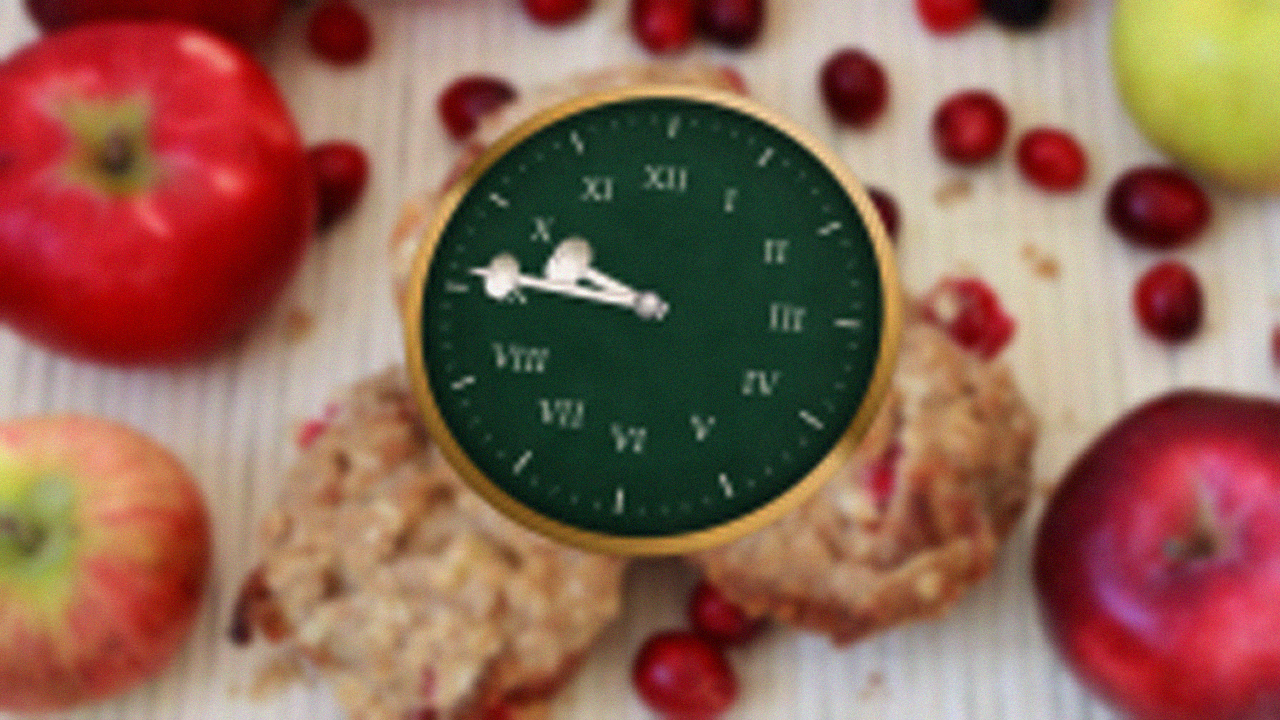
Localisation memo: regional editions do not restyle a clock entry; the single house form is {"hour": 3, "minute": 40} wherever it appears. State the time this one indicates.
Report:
{"hour": 9, "minute": 46}
